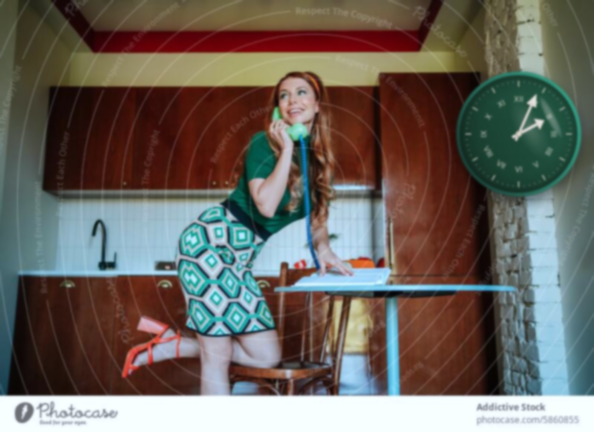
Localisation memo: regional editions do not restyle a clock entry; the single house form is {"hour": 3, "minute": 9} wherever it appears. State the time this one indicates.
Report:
{"hour": 2, "minute": 4}
